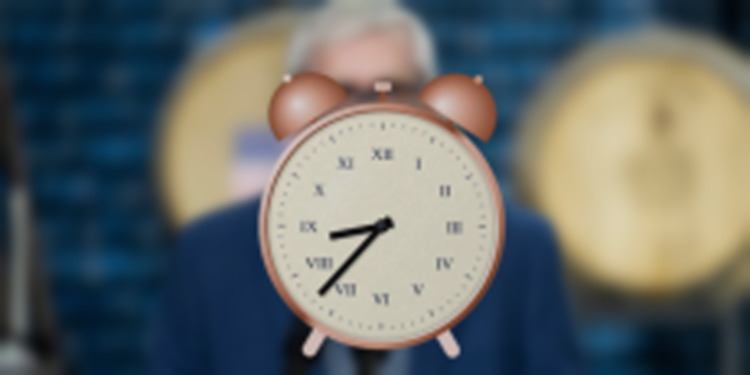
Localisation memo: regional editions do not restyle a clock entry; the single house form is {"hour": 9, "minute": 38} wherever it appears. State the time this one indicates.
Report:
{"hour": 8, "minute": 37}
